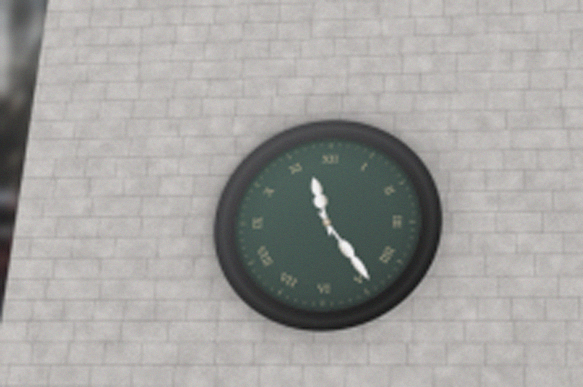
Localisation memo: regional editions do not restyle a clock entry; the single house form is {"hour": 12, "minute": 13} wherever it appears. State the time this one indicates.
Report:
{"hour": 11, "minute": 24}
